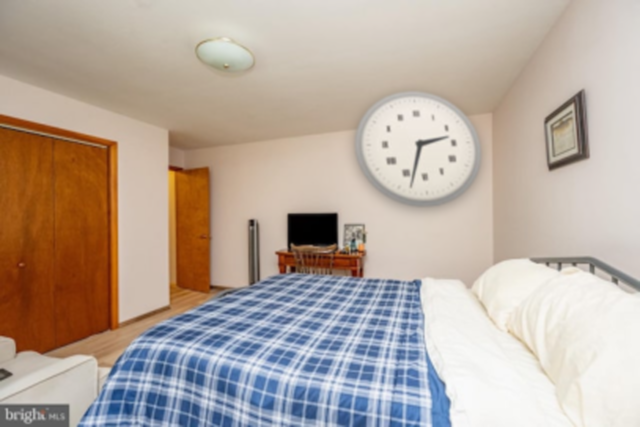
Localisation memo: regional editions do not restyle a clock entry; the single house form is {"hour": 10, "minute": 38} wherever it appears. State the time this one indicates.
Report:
{"hour": 2, "minute": 33}
